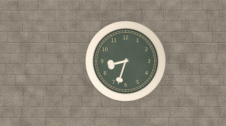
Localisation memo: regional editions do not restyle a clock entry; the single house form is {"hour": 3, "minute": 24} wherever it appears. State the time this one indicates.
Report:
{"hour": 8, "minute": 33}
